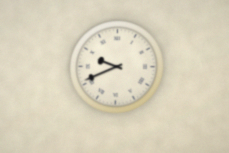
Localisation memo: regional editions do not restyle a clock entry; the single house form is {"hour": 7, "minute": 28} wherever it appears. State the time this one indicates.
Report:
{"hour": 9, "minute": 41}
